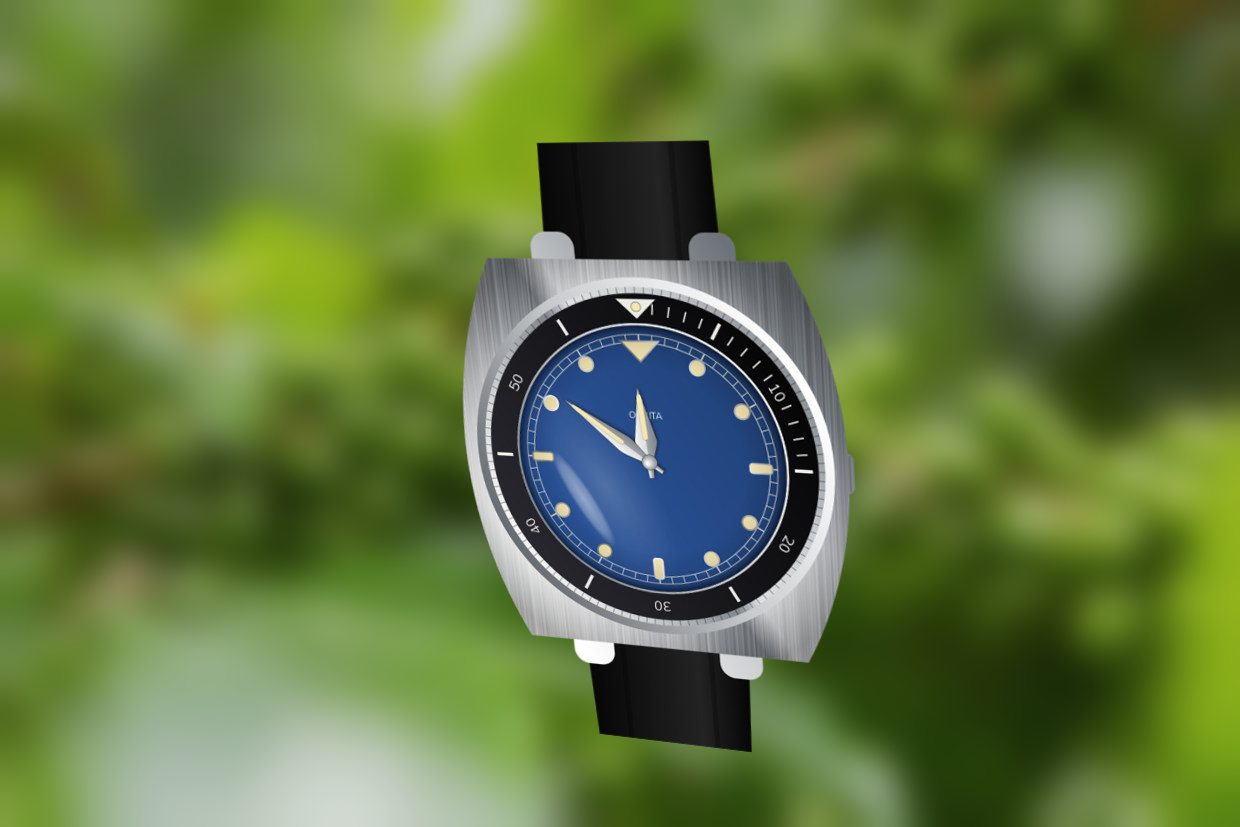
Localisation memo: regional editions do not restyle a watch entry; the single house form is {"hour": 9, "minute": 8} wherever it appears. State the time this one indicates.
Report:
{"hour": 11, "minute": 51}
